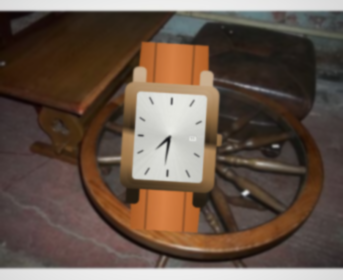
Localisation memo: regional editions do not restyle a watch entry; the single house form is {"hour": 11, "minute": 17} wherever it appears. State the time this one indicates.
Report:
{"hour": 7, "minute": 31}
